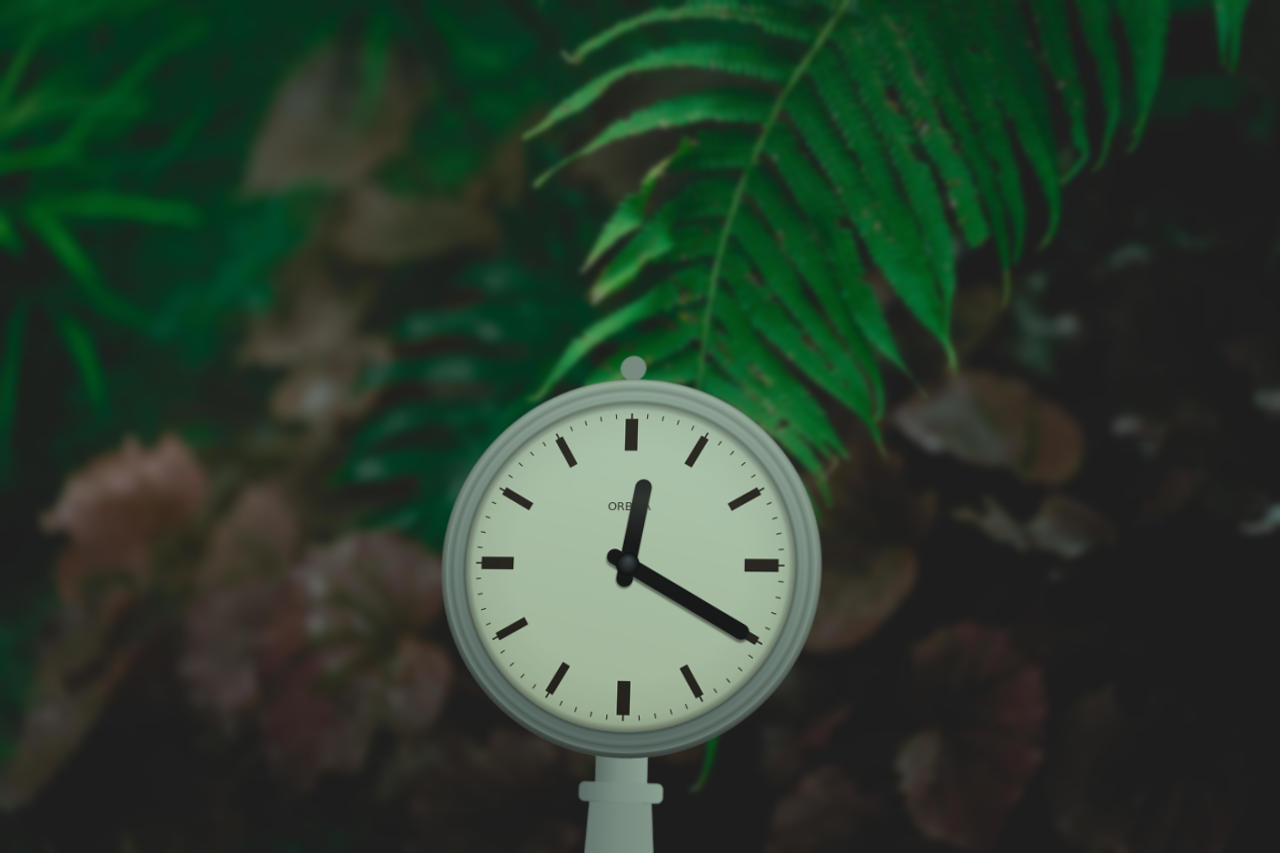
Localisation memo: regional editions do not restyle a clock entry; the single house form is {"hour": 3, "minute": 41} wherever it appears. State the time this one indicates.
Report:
{"hour": 12, "minute": 20}
